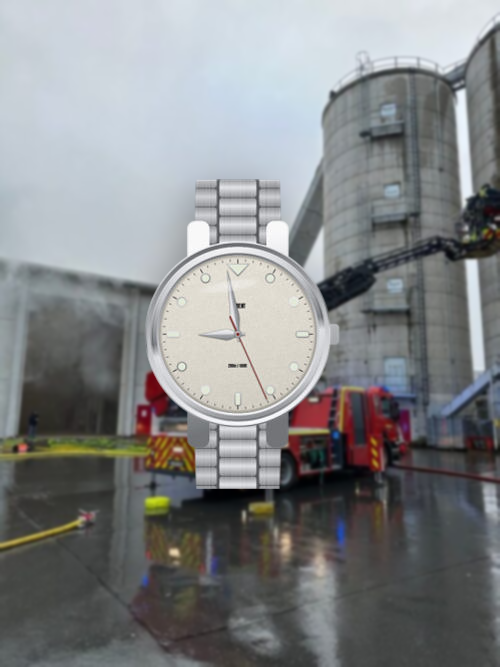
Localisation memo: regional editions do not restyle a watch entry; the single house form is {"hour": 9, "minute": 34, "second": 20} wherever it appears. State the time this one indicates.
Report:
{"hour": 8, "minute": 58, "second": 26}
